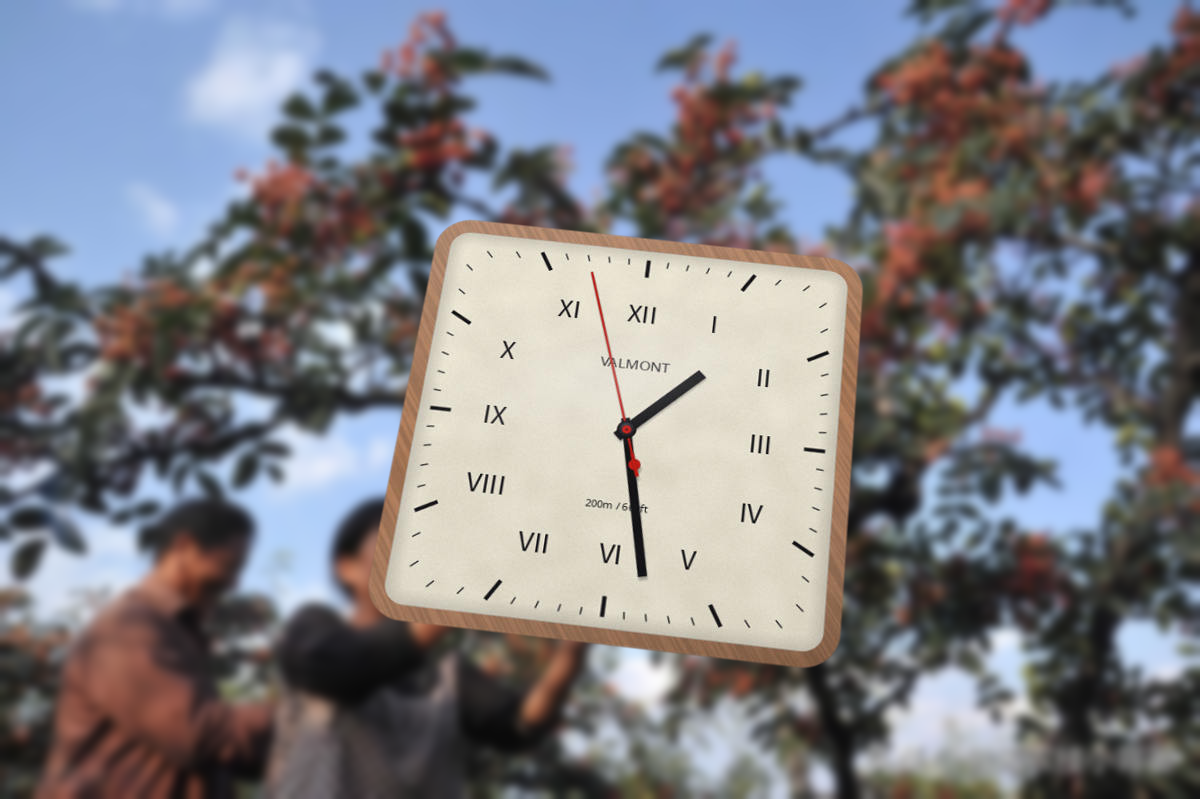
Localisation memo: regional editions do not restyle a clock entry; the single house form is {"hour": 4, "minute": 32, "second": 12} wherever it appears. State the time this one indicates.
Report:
{"hour": 1, "minute": 27, "second": 57}
